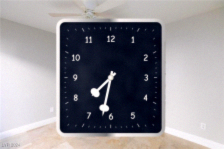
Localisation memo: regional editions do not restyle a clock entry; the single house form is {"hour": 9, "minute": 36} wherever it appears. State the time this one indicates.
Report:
{"hour": 7, "minute": 32}
